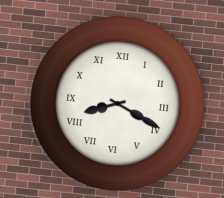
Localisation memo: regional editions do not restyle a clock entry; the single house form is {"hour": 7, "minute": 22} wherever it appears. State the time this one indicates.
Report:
{"hour": 8, "minute": 19}
